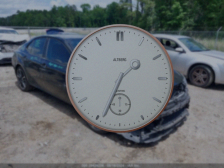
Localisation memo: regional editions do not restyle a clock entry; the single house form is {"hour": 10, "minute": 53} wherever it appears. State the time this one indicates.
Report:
{"hour": 1, "minute": 34}
